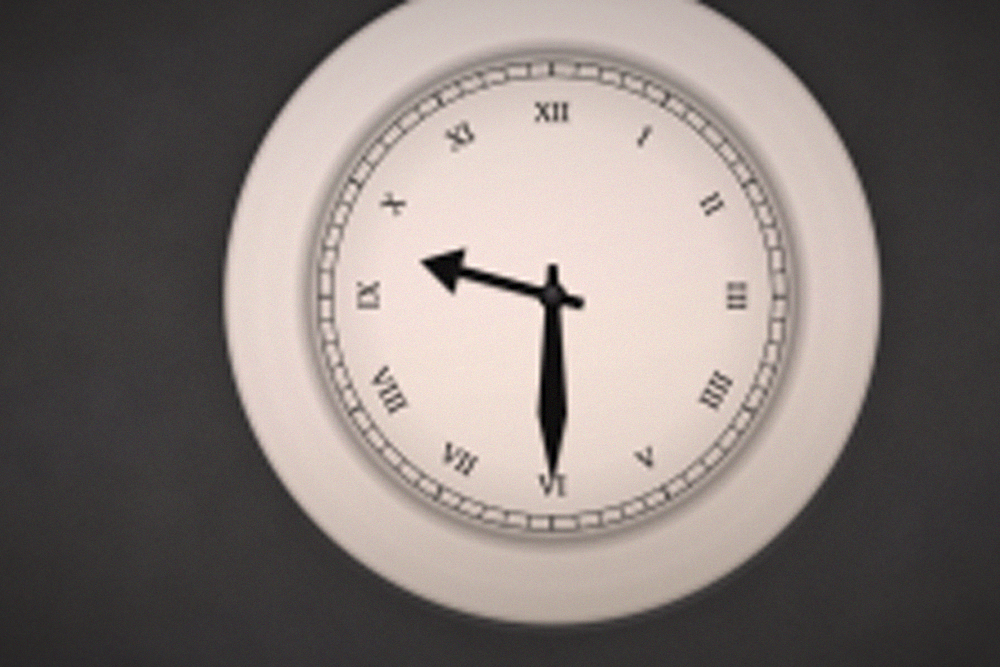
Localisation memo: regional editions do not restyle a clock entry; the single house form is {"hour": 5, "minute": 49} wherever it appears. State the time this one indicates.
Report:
{"hour": 9, "minute": 30}
